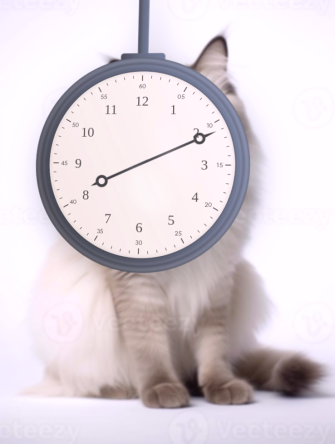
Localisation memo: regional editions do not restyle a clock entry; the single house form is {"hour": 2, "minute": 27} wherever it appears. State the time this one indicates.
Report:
{"hour": 8, "minute": 11}
